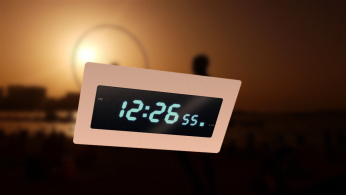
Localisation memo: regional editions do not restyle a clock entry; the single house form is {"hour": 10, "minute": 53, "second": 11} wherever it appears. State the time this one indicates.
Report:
{"hour": 12, "minute": 26, "second": 55}
